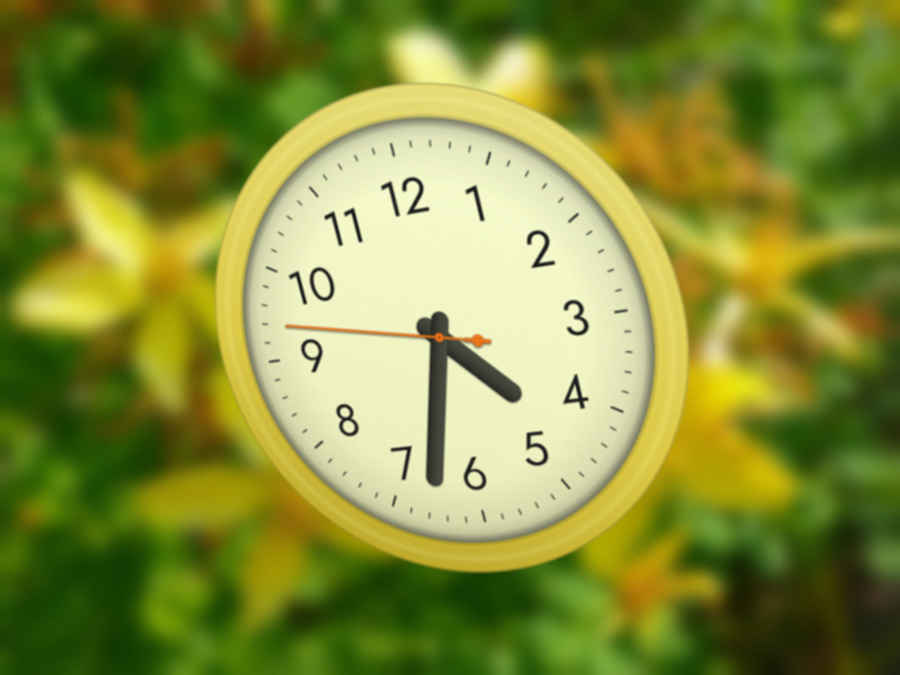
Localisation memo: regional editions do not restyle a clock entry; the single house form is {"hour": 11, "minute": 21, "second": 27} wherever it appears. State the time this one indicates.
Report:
{"hour": 4, "minute": 32, "second": 47}
